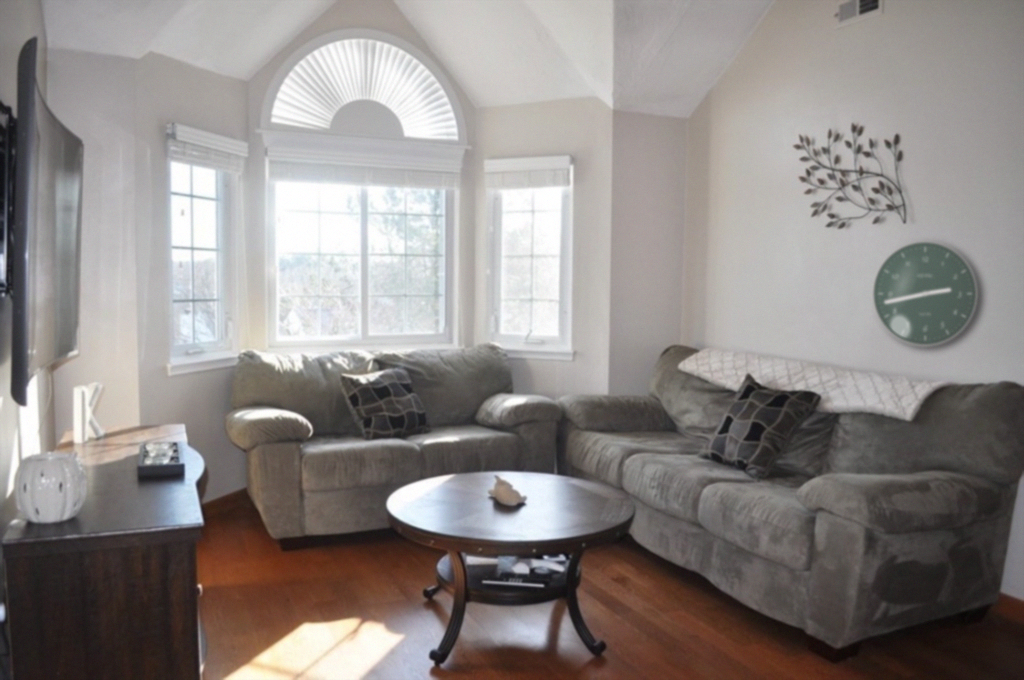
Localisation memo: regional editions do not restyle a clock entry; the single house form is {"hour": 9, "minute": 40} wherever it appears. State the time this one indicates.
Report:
{"hour": 2, "minute": 43}
